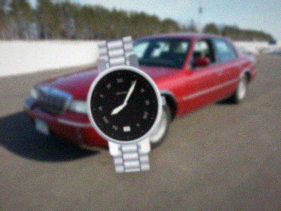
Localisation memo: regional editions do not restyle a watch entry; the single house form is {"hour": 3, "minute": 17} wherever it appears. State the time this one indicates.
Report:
{"hour": 8, "minute": 6}
